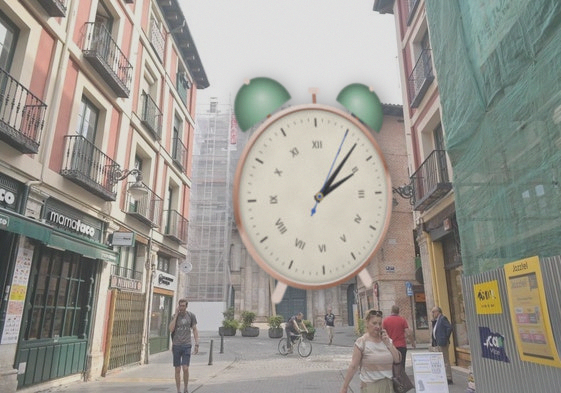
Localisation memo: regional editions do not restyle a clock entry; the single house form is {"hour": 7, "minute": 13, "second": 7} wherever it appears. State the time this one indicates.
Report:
{"hour": 2, "minute": 7, "second": 5}
